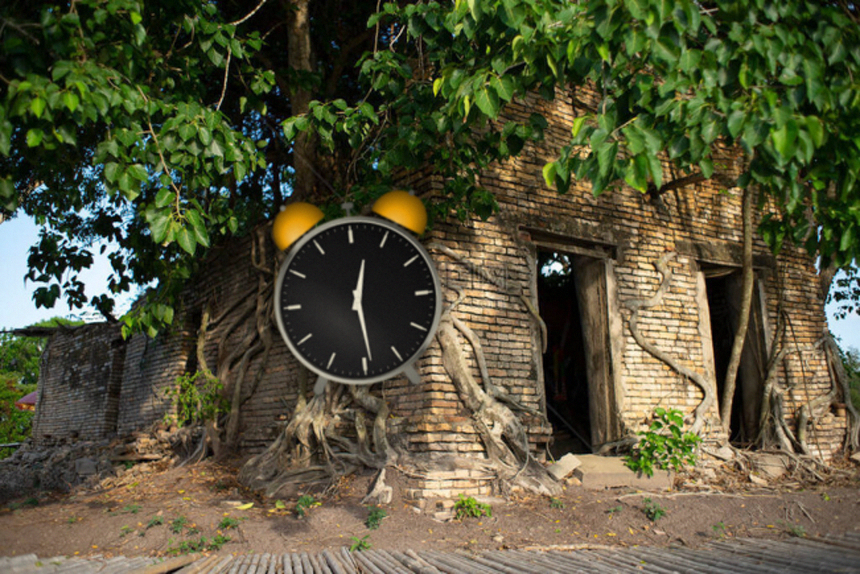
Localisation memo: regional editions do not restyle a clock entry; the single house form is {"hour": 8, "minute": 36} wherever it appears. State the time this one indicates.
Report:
{"hour": 12, "minute": 29}
